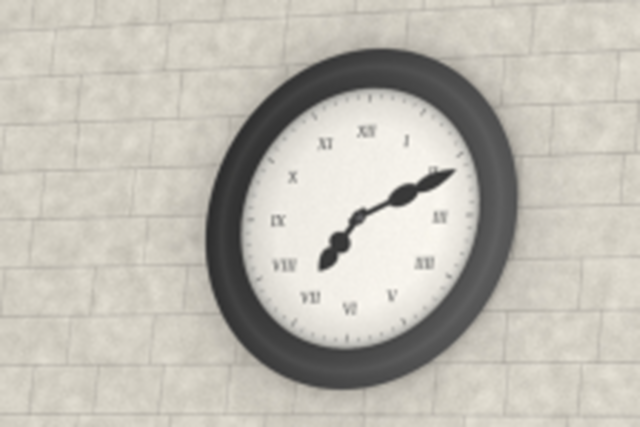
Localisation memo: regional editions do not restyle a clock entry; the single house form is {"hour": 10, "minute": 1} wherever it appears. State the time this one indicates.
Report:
{"hour": 7, "minute": 11}
